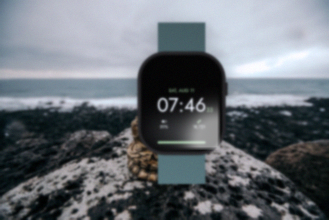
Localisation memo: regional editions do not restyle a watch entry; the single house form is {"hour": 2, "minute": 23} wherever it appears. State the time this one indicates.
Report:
{"hour": 7, "minute": 46}
